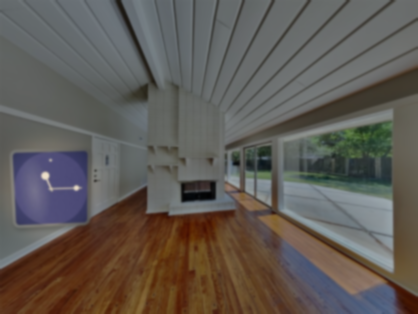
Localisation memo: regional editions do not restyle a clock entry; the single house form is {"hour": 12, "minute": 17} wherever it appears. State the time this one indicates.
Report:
{"hour": 11, "minute": 15}
